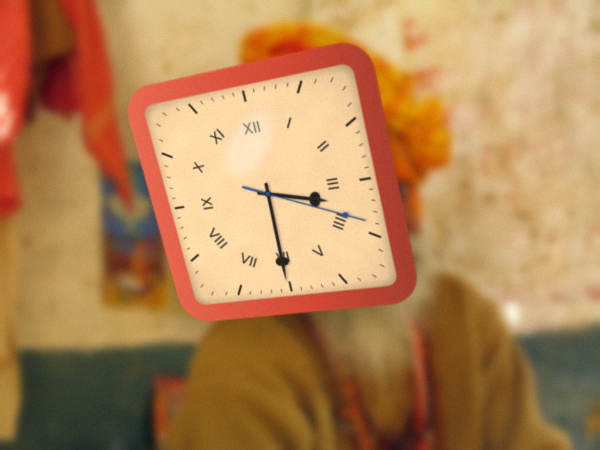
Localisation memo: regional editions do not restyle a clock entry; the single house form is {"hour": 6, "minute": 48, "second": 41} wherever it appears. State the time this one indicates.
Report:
{"hour": 3, "minute": 30, "second": 19}
